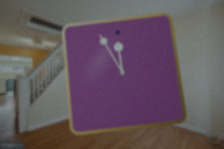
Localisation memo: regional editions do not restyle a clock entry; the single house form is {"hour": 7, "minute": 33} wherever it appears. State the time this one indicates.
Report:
{"hour": 11, "minute": 56}
